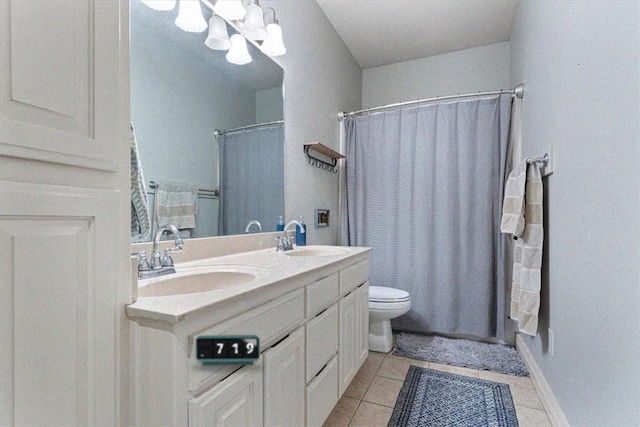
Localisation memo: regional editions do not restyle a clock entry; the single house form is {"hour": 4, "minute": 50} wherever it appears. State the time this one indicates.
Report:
{"hour": 7, "minute": 19}
